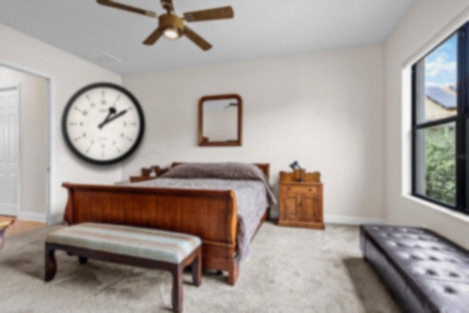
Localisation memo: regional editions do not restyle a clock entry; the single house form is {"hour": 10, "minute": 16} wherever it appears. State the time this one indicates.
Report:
{"hour": 1, "minute": 10}
